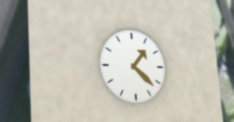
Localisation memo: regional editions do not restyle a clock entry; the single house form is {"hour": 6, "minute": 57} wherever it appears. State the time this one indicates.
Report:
{"hour": 1, "minute": 22}
